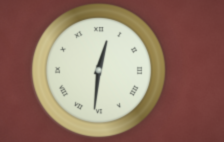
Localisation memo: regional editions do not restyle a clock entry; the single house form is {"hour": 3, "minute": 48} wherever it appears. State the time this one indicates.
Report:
{"hour": 12, "minute": 31}
